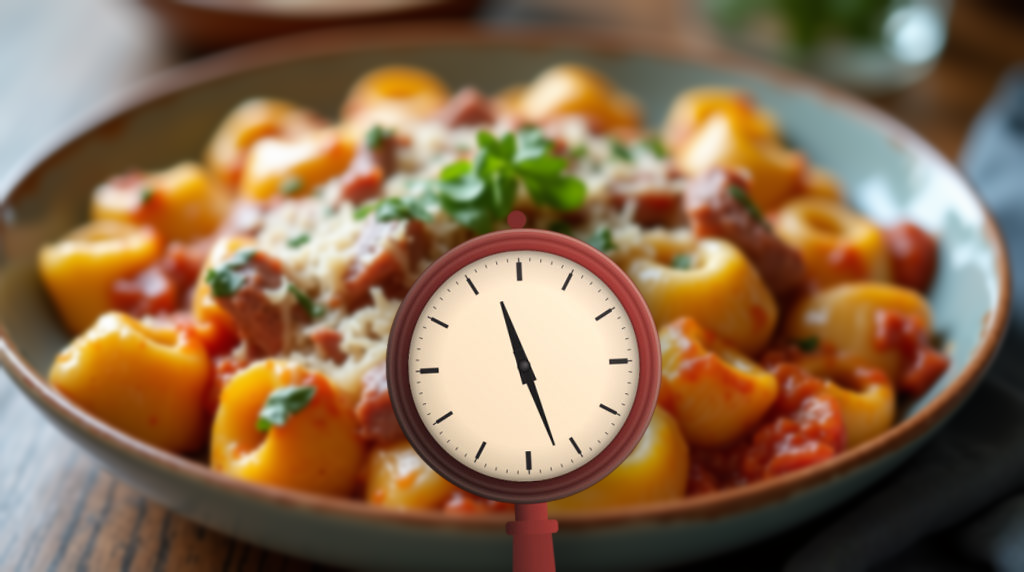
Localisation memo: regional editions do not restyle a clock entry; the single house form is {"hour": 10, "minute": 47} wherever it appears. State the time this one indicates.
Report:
{"hour": 11, "minute": 27}
